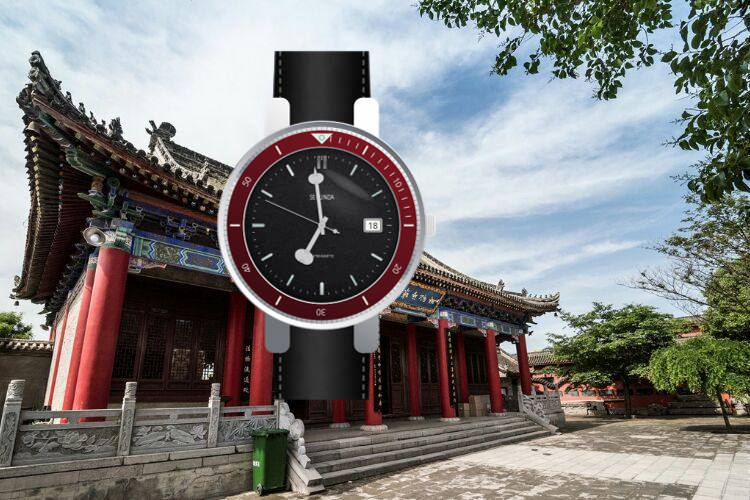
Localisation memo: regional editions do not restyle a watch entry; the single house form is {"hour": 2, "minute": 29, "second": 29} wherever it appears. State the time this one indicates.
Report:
{"hour": 6, "minute": 58, "second": 49}
